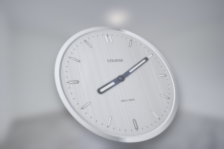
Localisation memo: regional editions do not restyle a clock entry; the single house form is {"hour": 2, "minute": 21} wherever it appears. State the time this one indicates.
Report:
{"hour": 8, "minute": 10}
